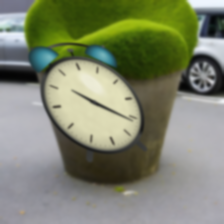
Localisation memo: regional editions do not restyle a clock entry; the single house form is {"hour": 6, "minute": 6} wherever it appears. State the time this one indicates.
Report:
{"hour": 10, "minute": 21}
